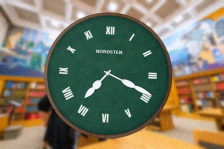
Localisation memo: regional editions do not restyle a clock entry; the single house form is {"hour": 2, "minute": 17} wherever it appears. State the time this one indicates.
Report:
{"hour": 7, "minute": 19}
